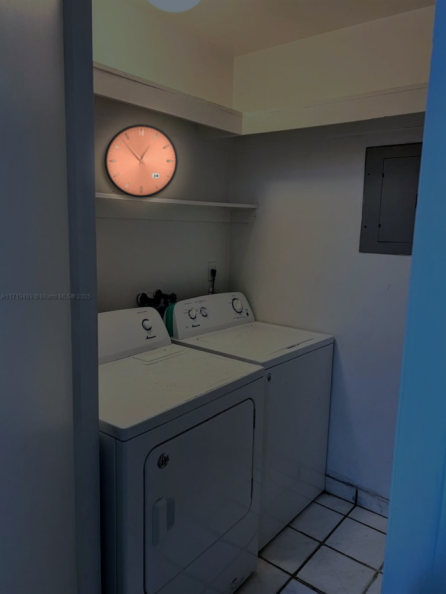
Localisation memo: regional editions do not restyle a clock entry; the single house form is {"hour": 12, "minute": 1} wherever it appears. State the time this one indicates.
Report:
{"hour": 12, "minute": 53}
